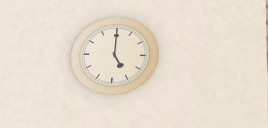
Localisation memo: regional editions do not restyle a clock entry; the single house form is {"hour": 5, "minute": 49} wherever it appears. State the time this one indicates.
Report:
{"hour": 5, "minute": 0}
